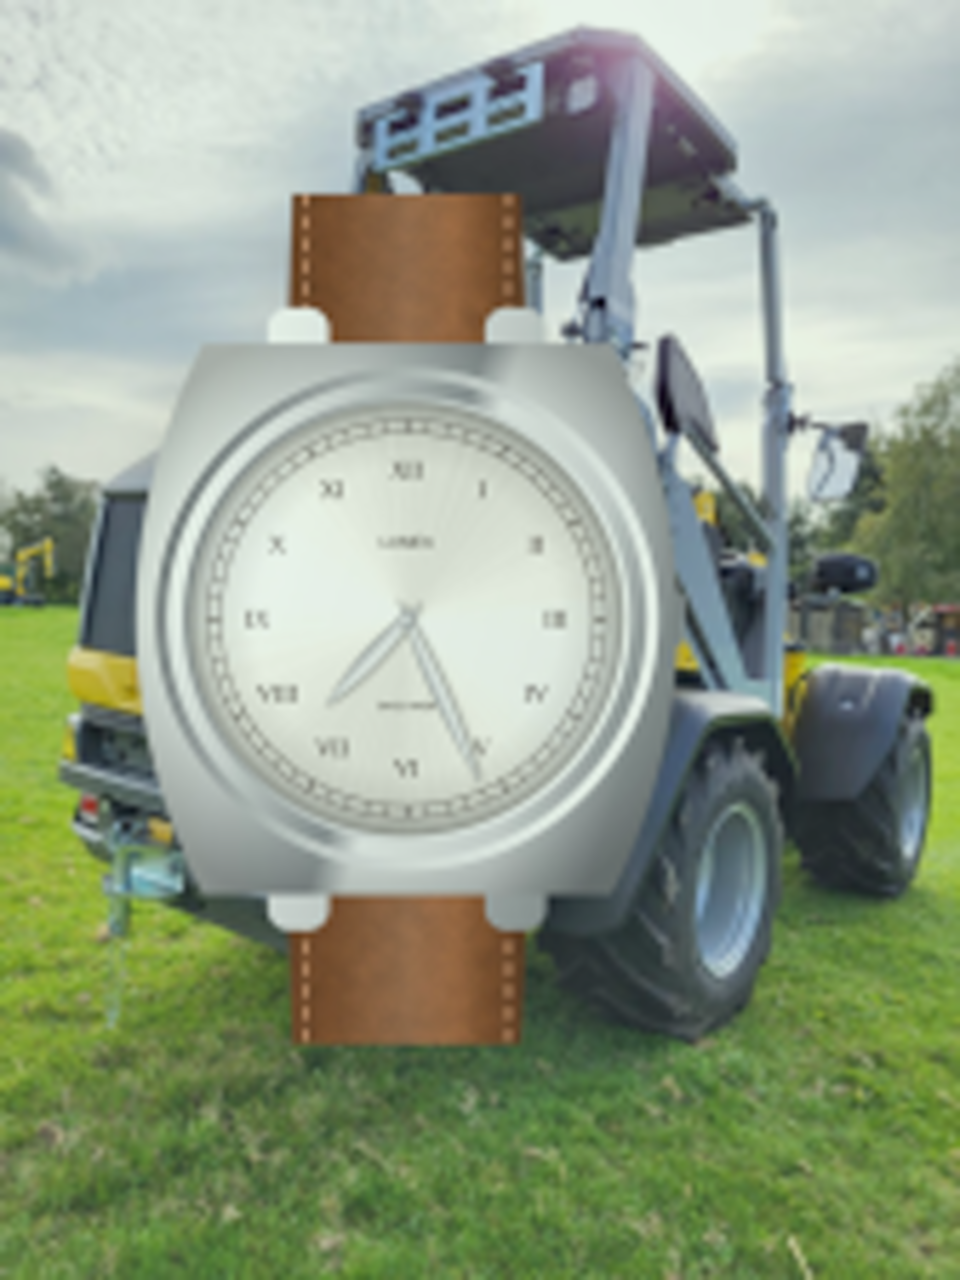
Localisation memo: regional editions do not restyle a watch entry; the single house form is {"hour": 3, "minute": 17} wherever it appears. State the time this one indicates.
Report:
{"hour": 7, "minute": 26}
